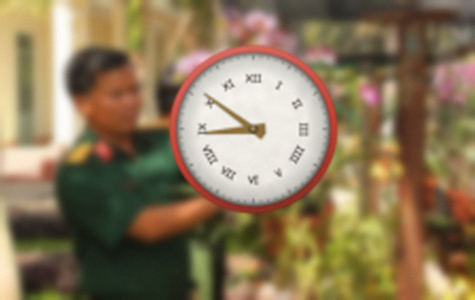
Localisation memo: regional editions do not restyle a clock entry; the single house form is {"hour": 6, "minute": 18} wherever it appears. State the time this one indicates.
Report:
{"hour": 8, "minute": 51}
